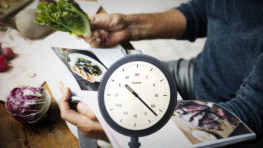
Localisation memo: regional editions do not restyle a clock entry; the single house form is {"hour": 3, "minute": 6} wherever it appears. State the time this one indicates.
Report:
{"hour": 10, "minute": 22}
